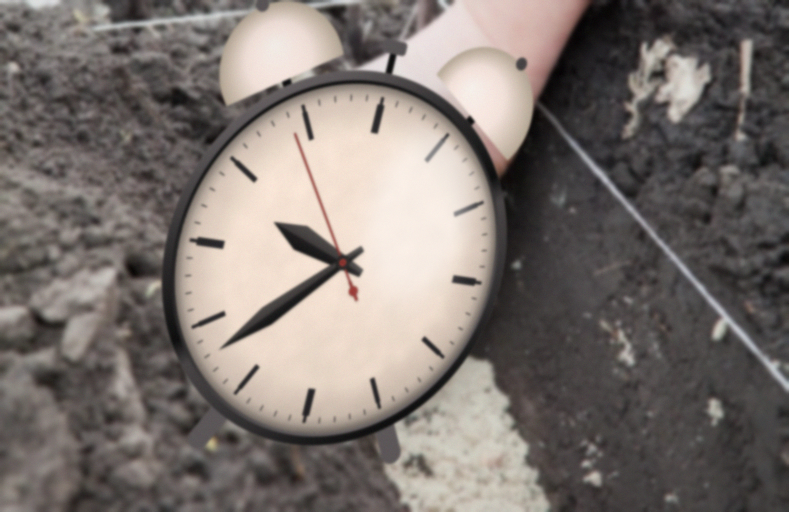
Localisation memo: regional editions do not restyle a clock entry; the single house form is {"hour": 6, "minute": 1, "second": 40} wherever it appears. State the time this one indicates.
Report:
{"hour": 9, "minute": 37, "second": 54}
